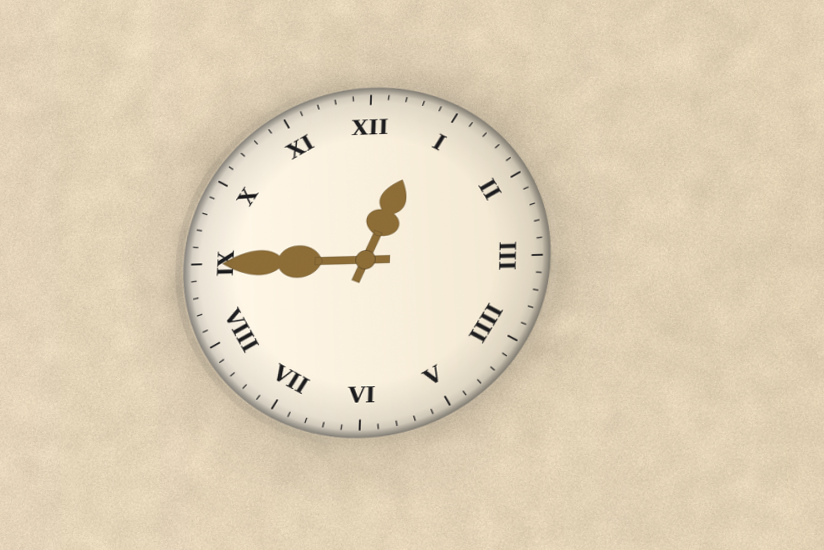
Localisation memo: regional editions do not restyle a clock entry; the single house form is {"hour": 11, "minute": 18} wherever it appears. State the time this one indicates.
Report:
{"hour": 12, "minute": 45}
